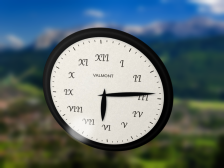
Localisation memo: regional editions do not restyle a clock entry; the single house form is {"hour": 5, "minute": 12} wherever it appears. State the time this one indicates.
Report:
{"hour": 6, "minute": 14}
